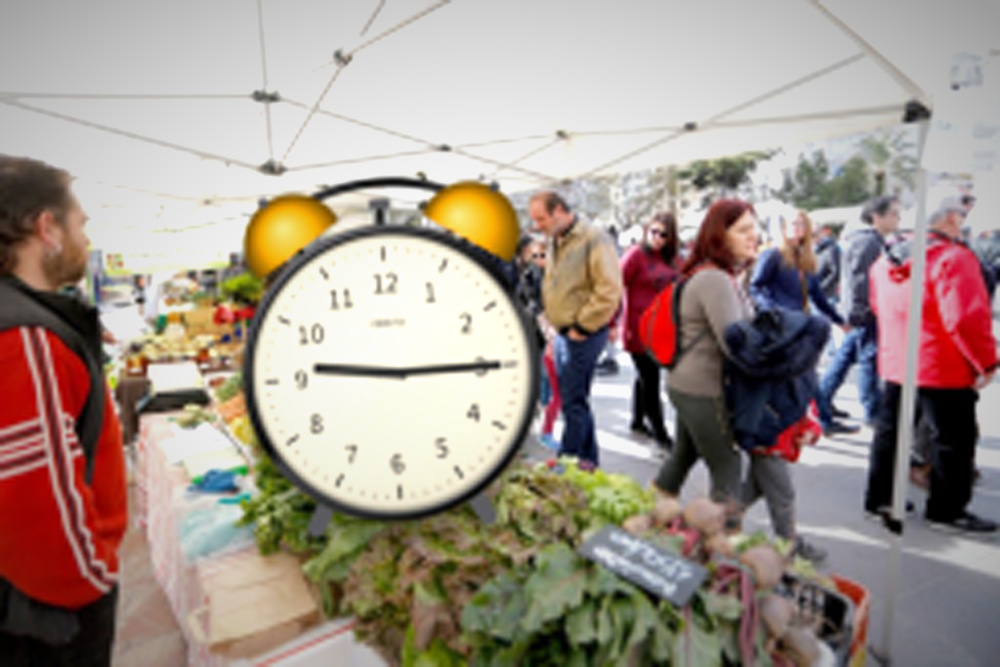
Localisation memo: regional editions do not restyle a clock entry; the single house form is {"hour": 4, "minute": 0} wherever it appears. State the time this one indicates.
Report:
{"hour": 9, "minute": 15}
